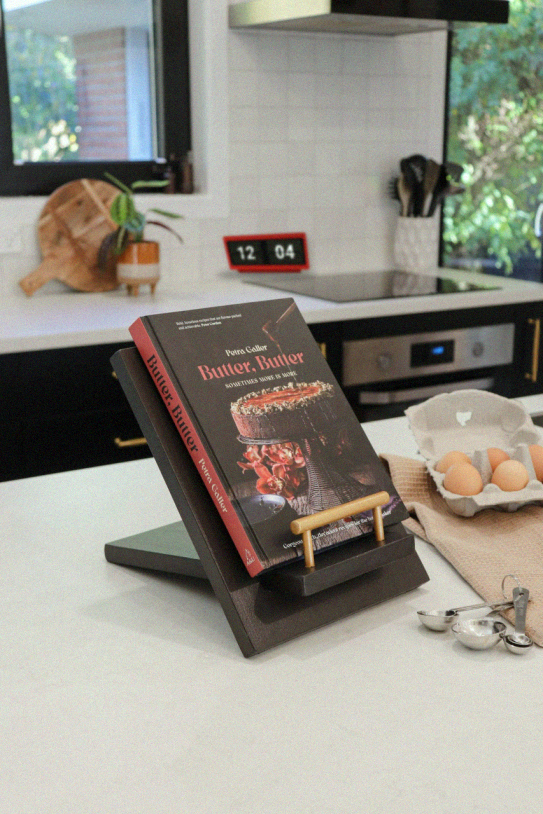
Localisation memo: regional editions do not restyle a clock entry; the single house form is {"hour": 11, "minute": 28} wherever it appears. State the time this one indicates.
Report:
{"hour": 12, "minute": 4}
